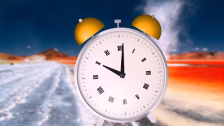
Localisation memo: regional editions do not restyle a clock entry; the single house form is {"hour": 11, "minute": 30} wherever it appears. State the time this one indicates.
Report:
{"hour": 10, "minute": 1}
